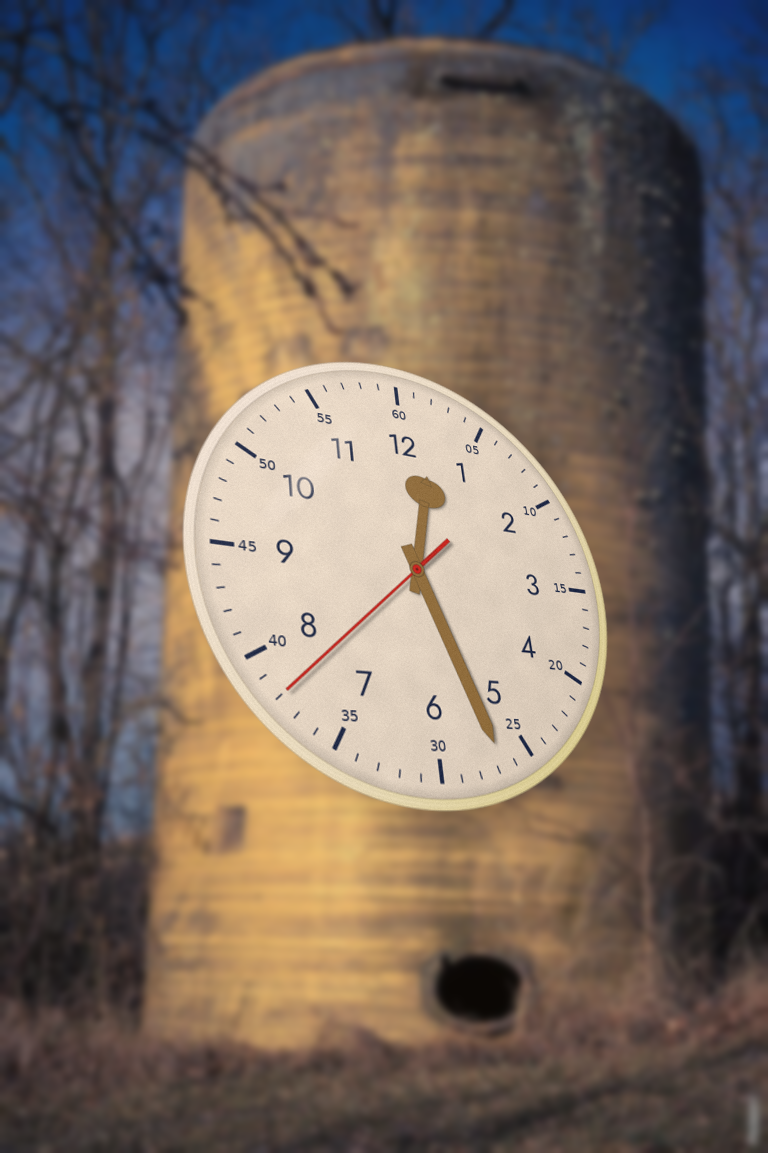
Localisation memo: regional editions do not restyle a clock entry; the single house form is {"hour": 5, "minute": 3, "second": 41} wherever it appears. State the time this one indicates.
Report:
{"hour": 12, "minute": 26, "second": 38}
